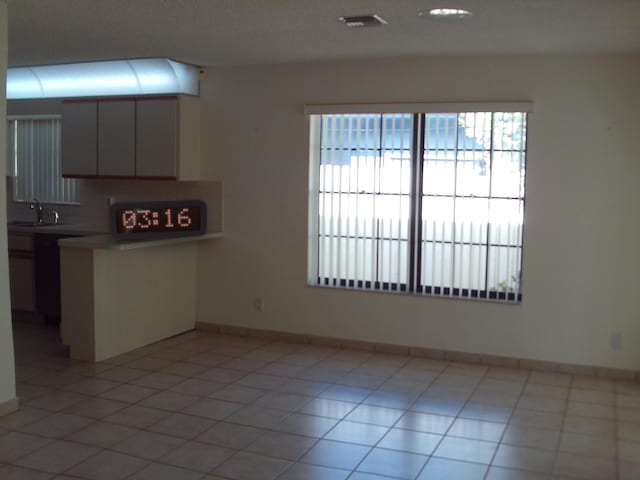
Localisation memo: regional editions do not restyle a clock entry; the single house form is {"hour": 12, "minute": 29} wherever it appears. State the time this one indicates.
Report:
{"hour": 3, "minute": 16}
